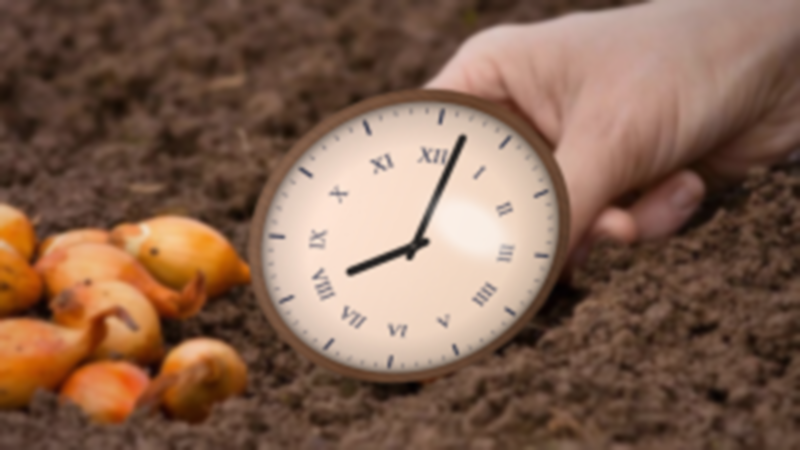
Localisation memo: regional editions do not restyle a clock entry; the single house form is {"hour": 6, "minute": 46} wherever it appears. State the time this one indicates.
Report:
{"hour": 8, "minute": 2}
